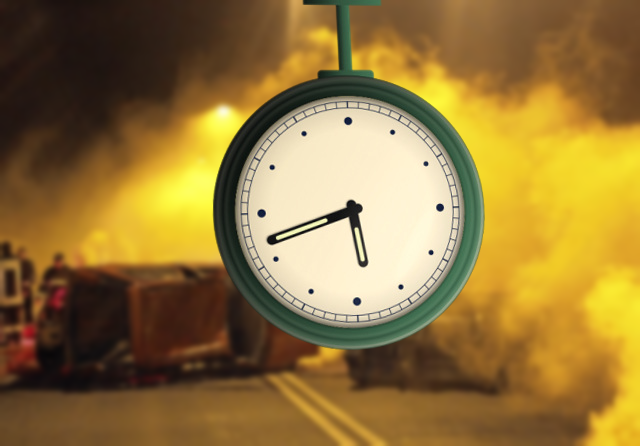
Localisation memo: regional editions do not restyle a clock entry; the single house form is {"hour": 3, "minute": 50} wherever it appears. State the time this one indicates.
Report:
{"hour": 5, "minute": 42}
